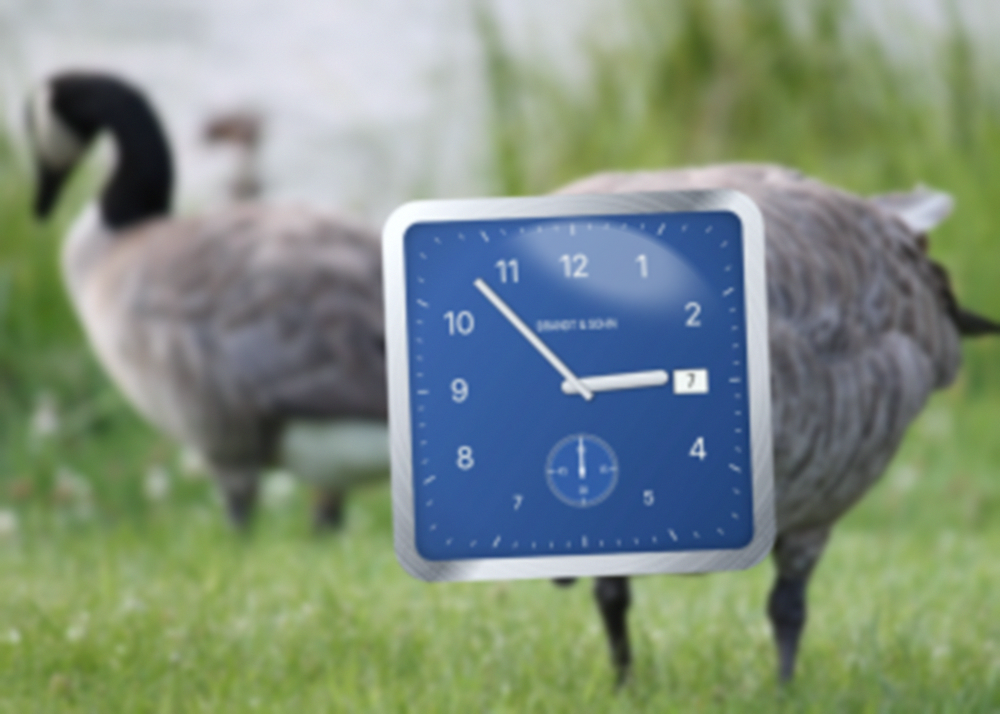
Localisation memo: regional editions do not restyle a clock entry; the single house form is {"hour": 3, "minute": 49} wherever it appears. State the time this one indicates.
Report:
{"hour": 2, "minute": 53}
